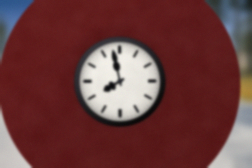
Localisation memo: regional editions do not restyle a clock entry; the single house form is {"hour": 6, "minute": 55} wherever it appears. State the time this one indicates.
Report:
{"hour": 7, "minute": 58}
